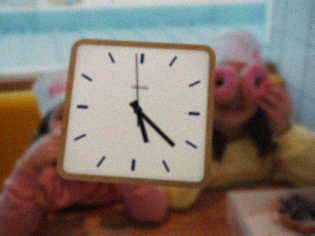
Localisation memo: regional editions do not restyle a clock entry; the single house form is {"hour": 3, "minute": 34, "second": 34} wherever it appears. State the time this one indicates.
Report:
{"hour": 5, "minute": 21, "second": 59}
